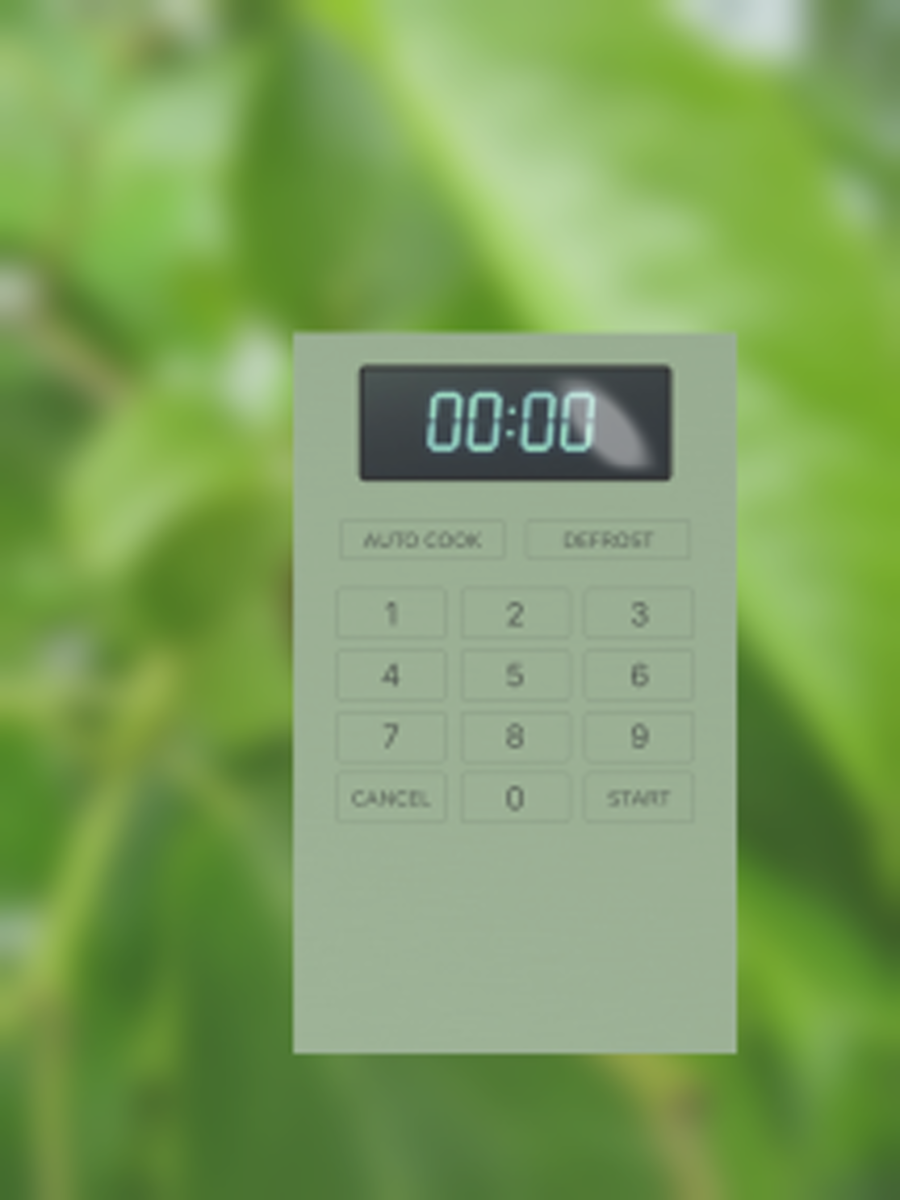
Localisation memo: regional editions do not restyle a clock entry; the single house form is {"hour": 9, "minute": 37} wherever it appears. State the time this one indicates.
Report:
{"hour": 0, "minute": 0}
